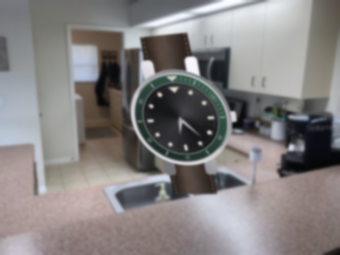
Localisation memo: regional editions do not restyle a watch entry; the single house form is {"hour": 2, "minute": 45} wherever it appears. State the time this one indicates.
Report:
{"hour": 6, "minute": 23}
